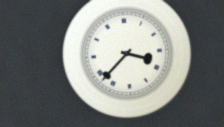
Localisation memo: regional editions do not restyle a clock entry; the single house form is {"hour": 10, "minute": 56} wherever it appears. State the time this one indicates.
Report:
{"hour": 3, "minute": 38}
